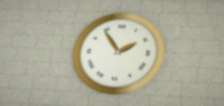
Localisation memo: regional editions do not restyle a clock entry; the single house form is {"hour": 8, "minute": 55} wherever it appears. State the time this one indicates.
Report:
{"hour": 1, "minute": 54}
